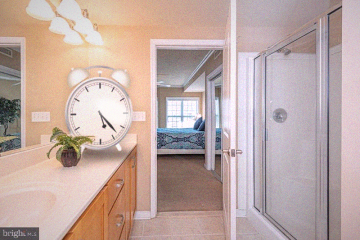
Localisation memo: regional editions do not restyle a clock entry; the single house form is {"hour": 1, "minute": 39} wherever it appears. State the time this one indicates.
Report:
{"hour": 5, "minute": 23}
